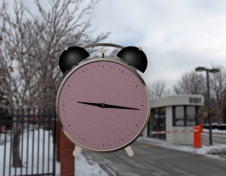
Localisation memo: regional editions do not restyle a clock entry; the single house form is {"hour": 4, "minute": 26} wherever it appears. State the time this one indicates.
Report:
{"hour": 9, "minute": 16}
